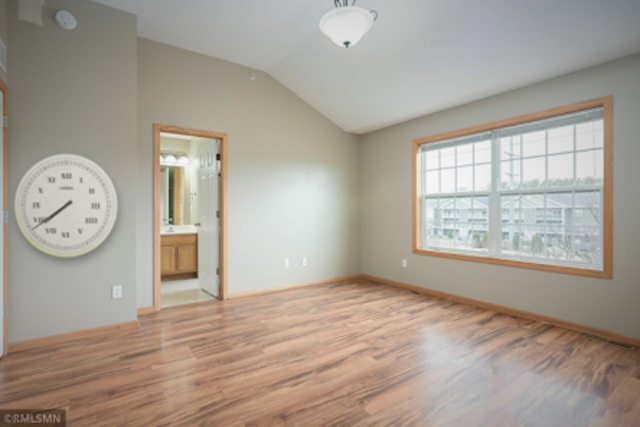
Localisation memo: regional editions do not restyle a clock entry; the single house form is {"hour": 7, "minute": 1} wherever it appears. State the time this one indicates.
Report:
{"hour": 7, "minute": 39}
